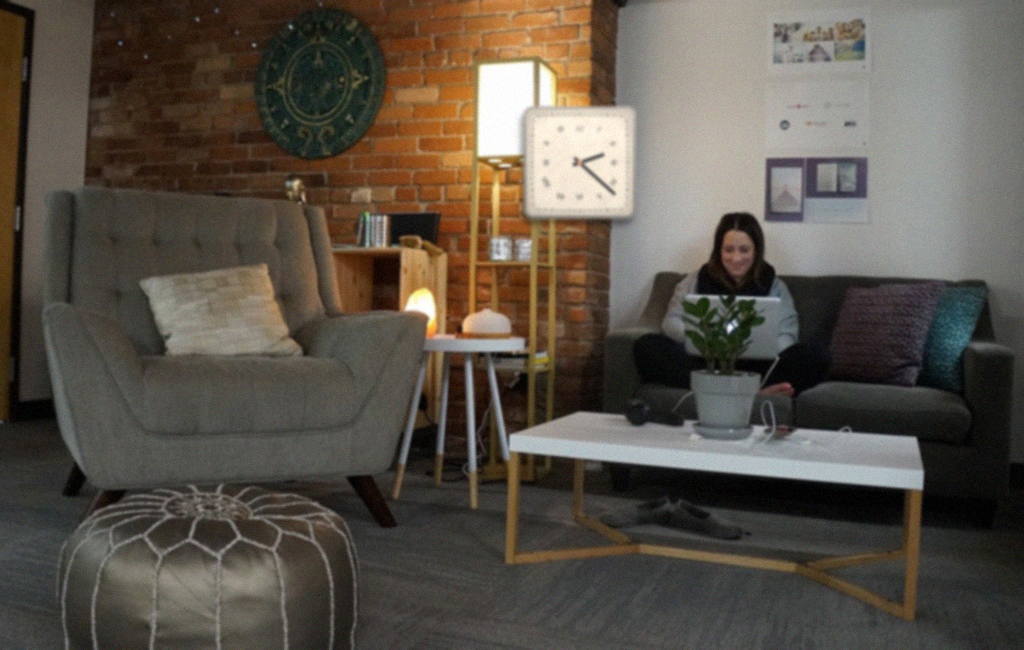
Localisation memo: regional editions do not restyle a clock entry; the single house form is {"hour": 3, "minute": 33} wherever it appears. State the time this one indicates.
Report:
{"hour": 2, "minute": 22}
